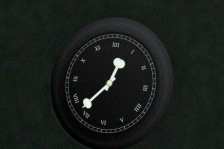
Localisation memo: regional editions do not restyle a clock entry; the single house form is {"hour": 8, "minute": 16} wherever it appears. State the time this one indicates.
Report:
{"hour": 12, "minute": 37}
